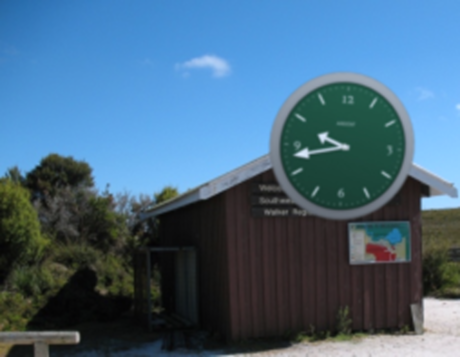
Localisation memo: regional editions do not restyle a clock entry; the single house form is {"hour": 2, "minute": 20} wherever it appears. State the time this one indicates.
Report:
{"hour": 9, "minute": 43}
